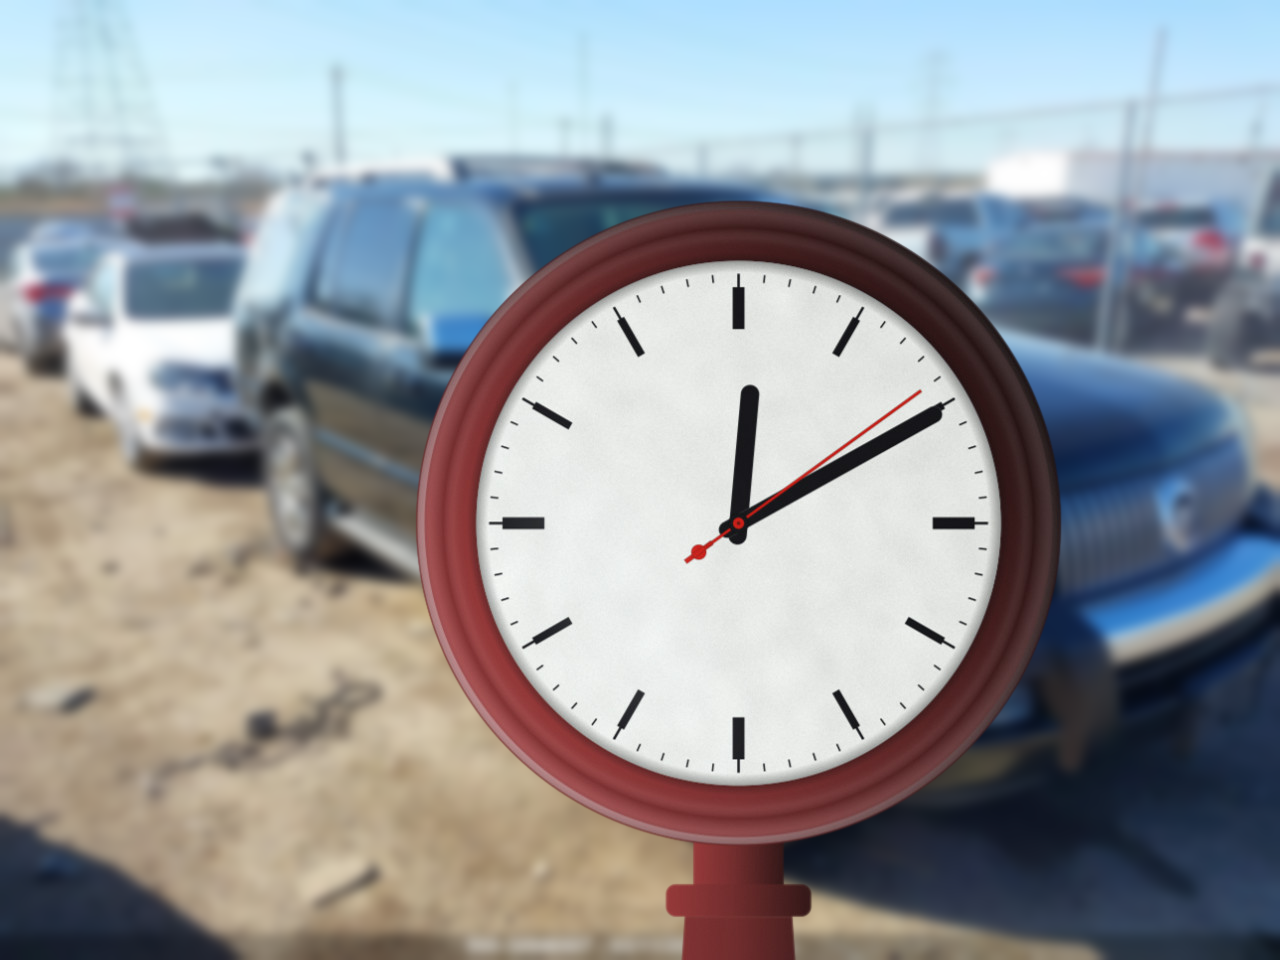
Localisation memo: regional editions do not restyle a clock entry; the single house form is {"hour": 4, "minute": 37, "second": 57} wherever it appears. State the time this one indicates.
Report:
{"hour": 12, "minute": 10, "second": 9}
